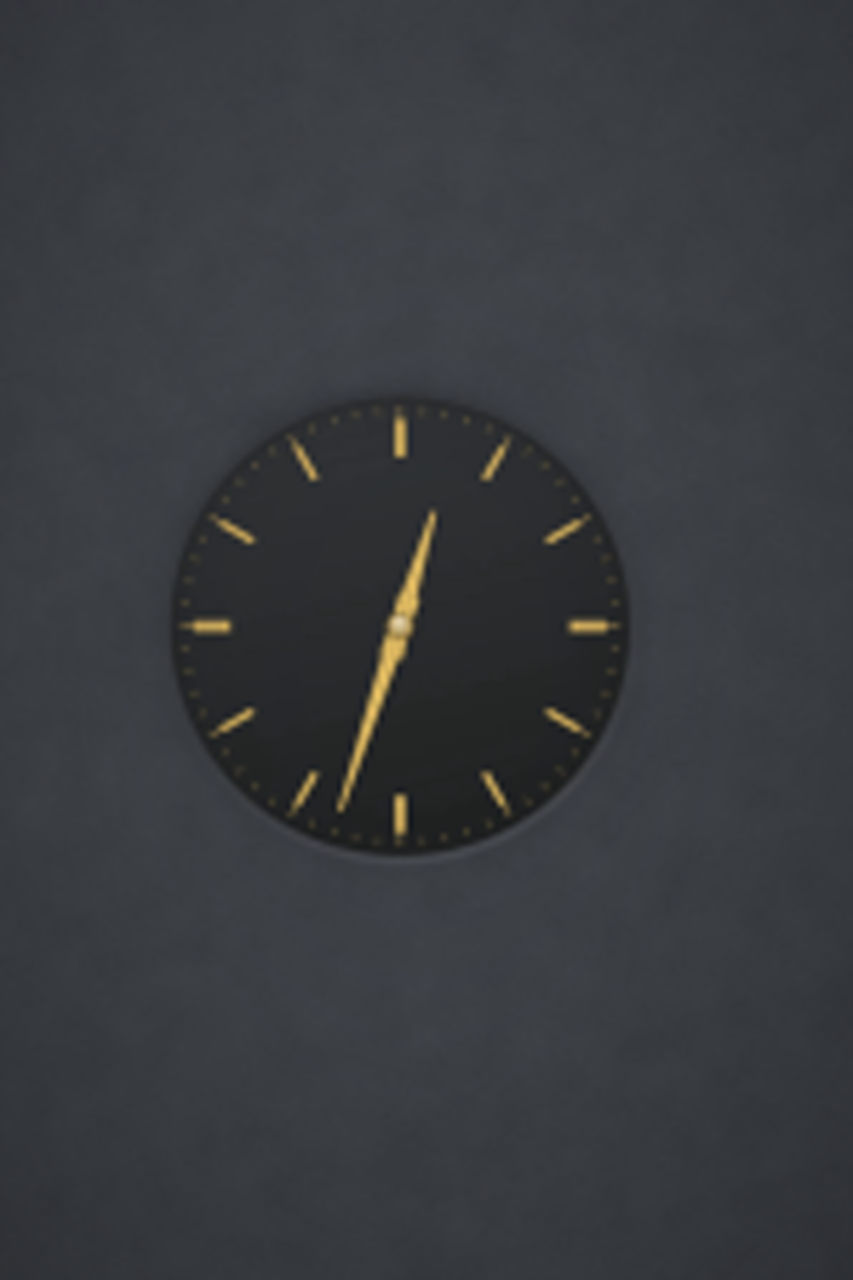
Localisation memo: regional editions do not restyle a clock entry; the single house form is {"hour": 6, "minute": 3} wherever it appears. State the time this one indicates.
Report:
{"hour": 12, "minute": 33}
